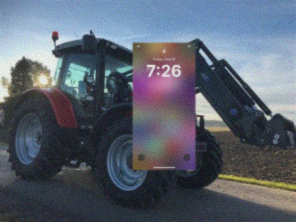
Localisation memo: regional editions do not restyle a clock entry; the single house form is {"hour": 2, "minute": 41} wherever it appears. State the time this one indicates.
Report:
{"hour": 7, "minute": 26}
